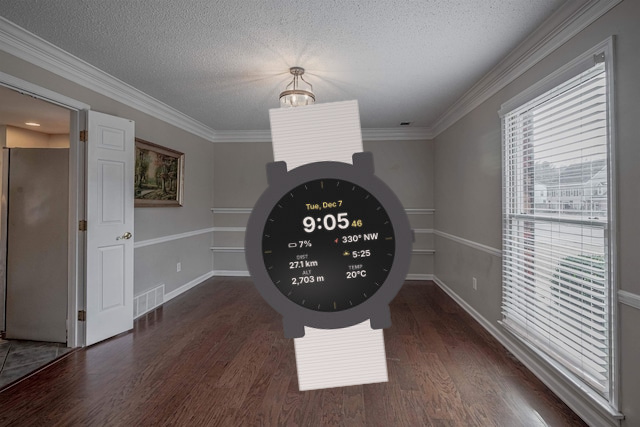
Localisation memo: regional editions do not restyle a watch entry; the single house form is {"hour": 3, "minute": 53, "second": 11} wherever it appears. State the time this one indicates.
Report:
{"hour": 9, "minute": 5, "second": 46}
